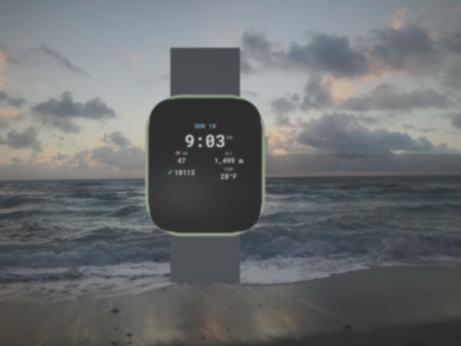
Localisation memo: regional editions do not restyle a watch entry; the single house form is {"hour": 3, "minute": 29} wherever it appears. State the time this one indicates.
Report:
{"hour": 9, "minute": 3}
